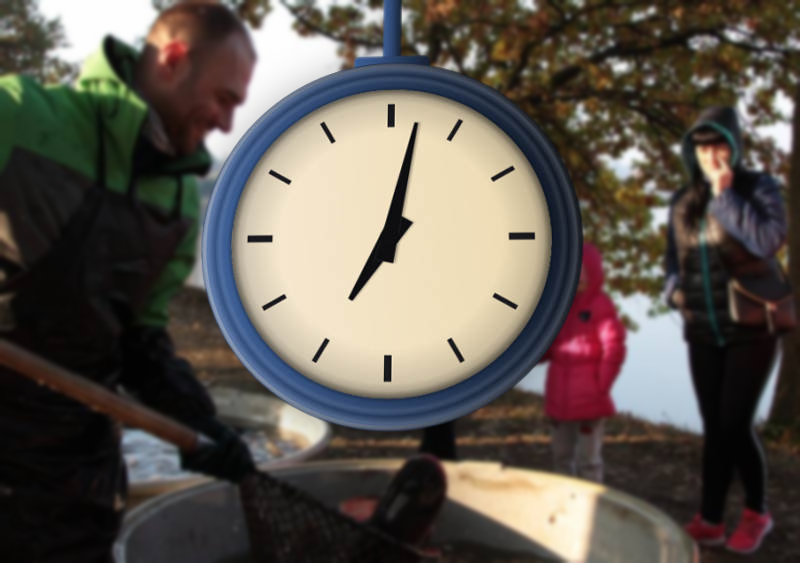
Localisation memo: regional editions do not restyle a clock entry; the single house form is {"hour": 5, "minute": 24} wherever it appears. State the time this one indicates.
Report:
{"hour": 7, "minute": 2}
